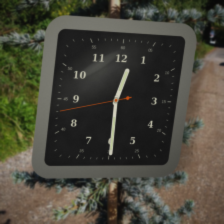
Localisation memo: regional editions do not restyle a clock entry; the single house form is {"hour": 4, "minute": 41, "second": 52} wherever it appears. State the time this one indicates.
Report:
{"hour": 12, "minute": 29, "second": 43}
